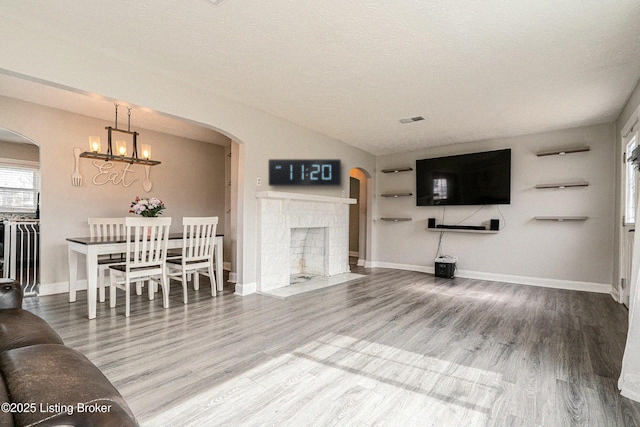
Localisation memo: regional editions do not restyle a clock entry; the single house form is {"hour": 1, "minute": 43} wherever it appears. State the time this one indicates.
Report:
{"hour": 11, "minute": 20}
